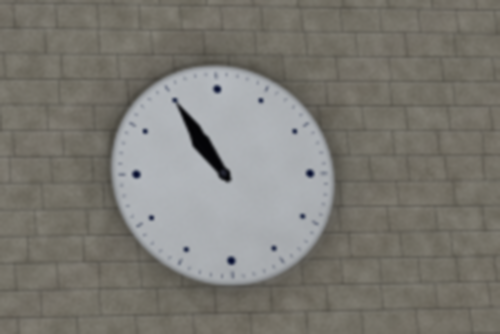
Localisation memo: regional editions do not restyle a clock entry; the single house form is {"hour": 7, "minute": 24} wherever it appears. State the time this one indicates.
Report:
{"hour": 10, "minute": 55}
